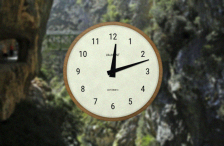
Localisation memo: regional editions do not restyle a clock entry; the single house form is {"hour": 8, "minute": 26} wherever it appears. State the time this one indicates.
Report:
{"hour": 12, "minute": 12}
